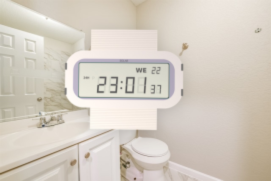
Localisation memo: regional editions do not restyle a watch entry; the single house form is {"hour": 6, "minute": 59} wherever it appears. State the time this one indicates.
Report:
{"hour": 23, "minute": 1}
